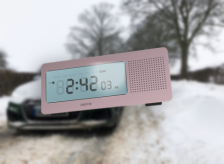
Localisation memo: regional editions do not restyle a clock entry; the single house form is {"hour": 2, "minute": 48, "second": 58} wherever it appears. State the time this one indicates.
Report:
{"hour": 2, "minute": 42, "second": 3}
